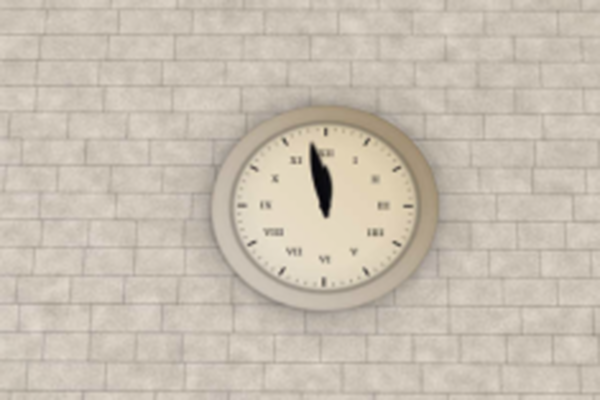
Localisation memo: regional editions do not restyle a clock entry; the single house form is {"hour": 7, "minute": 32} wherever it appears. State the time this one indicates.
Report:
{"hour": 11, "minute": 58}
